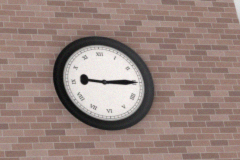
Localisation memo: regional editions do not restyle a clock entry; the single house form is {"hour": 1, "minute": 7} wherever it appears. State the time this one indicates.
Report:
{"hour": 9, "minute": 15}
